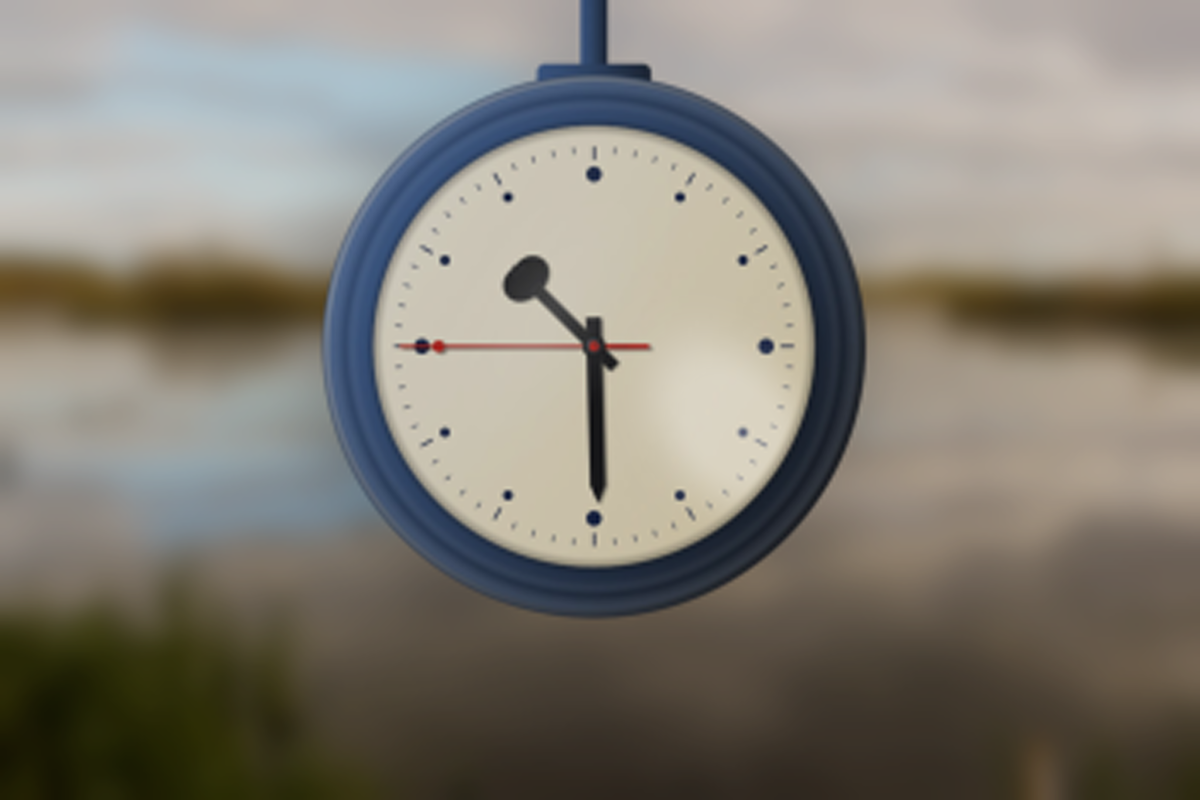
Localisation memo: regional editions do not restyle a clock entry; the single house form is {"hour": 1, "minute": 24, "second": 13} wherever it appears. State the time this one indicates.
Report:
{"hour": 10, "minute": 29, "second": 45}
